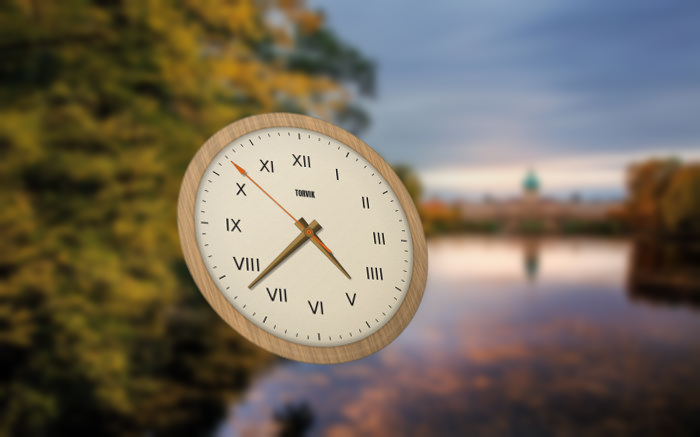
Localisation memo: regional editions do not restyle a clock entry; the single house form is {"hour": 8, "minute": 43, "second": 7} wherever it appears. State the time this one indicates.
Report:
{"hour": 4, "minute": 37, "second": 52}
